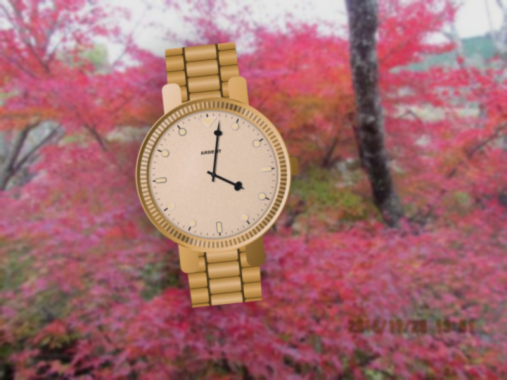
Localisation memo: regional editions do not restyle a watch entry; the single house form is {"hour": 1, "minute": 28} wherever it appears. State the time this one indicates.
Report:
{"hour": 4, "minute": 2}
